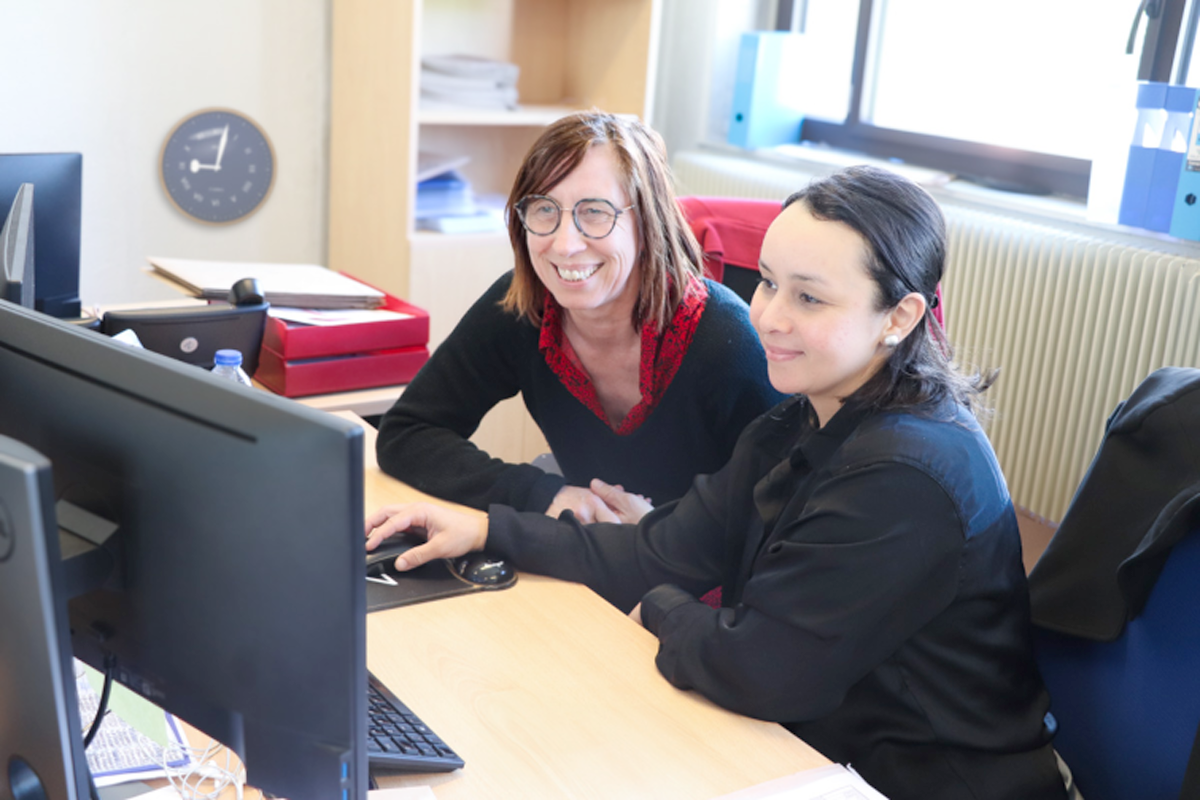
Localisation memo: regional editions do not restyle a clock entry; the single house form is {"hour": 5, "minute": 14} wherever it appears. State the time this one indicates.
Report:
{"hour": 9, "minute": 2}
